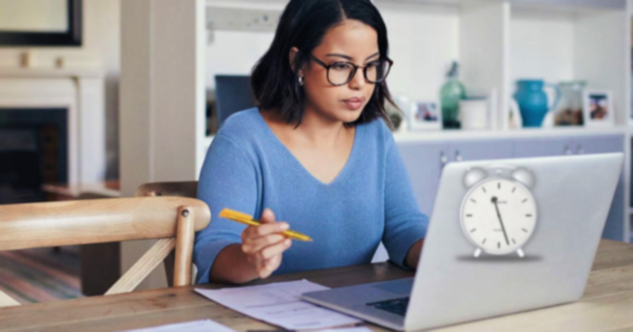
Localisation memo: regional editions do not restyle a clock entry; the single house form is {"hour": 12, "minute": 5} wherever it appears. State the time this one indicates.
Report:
{"hour": 11, "minute": 27}
